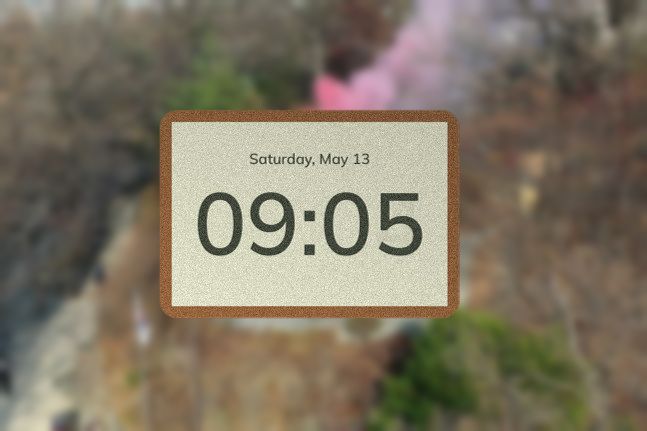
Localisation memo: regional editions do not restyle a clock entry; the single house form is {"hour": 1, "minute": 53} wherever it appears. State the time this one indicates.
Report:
{"hour": 9, "minute": 5}
